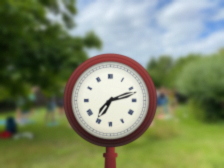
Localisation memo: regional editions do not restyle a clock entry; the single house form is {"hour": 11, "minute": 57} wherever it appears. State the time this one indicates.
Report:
{"hour": 7, "minute": 12}
